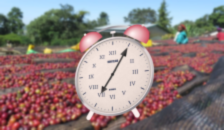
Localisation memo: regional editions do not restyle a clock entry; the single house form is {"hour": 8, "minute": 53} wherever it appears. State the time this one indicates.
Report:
{"hour": 7, "minute": 5}
